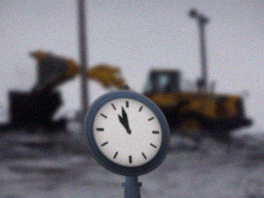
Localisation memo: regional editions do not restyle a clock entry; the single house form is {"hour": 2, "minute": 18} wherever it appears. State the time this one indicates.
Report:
{"hour": 10, "minute": 58}
